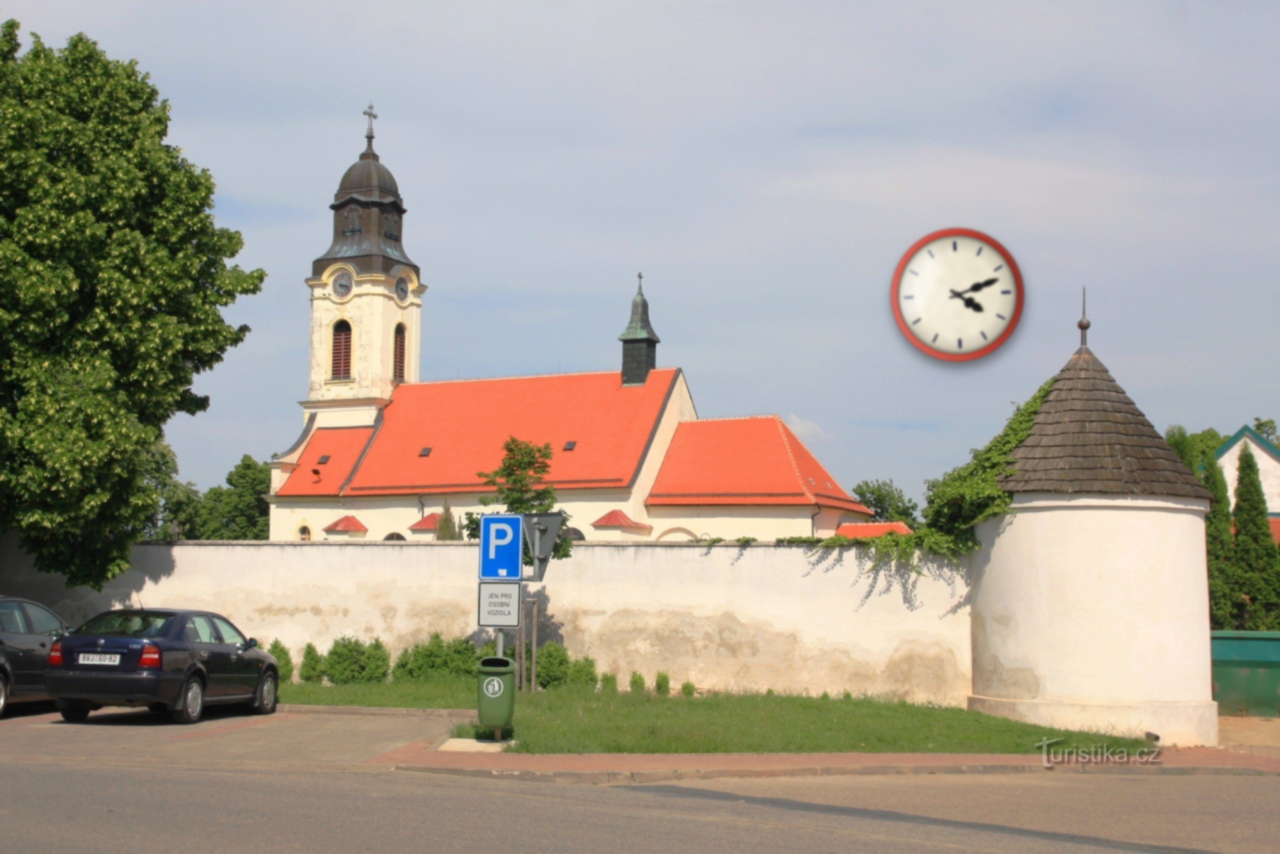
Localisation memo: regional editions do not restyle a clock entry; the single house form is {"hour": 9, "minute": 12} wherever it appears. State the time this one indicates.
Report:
{"hour": 4, "minute": 12}
